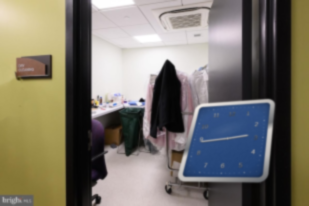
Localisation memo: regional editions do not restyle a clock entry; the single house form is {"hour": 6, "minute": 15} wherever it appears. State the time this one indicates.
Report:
{"hour": 2, "minute": 44}
